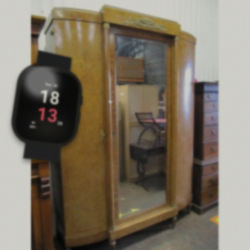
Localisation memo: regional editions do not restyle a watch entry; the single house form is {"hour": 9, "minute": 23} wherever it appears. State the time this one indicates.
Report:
{"hour": 18, "minute": 13}
